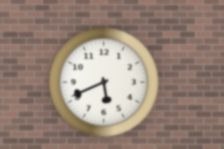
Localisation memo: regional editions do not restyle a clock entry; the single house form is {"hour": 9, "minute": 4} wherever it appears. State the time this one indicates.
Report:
{"hour": 5, "minute": 41}
